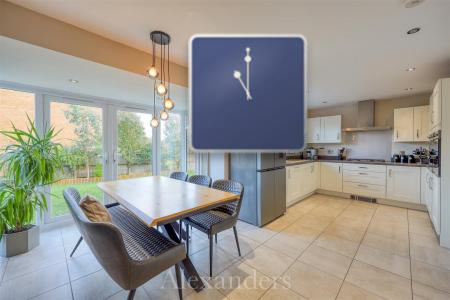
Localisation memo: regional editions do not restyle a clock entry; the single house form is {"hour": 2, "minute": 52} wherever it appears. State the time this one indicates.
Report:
{"hour": 11, "minute": 0}
